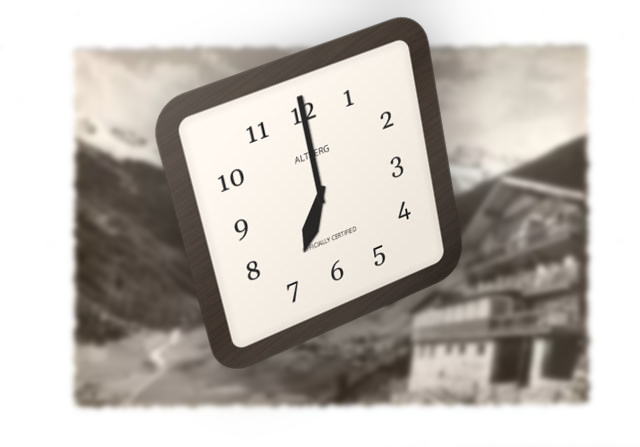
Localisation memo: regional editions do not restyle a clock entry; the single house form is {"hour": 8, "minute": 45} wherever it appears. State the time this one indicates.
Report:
{"hour": 7, "minute": 0}
